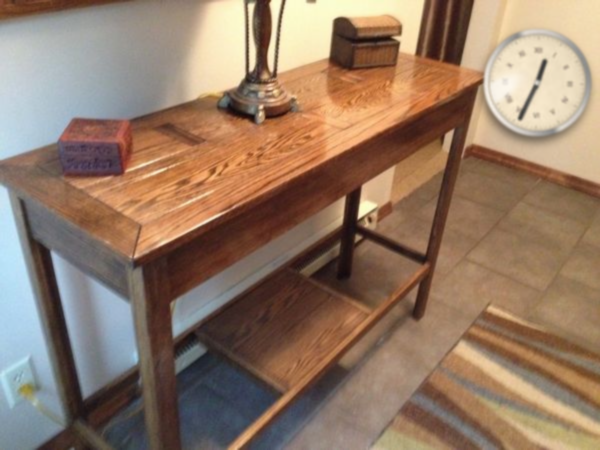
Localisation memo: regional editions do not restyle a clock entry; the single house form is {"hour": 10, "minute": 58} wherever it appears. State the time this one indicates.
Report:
{"hour": 12, "minute": 34}
